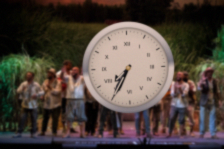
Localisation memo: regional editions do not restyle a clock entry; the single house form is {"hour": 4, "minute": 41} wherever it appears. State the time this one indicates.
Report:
{"hour": 7, "minute": 35}
